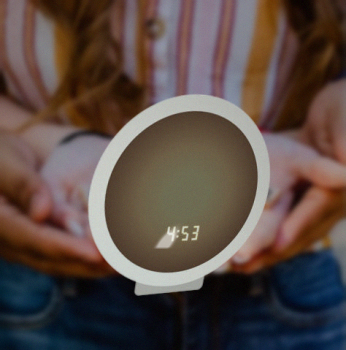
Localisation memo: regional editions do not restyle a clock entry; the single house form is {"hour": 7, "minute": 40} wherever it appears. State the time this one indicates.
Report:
{"hour": 4, "minute": 53}
